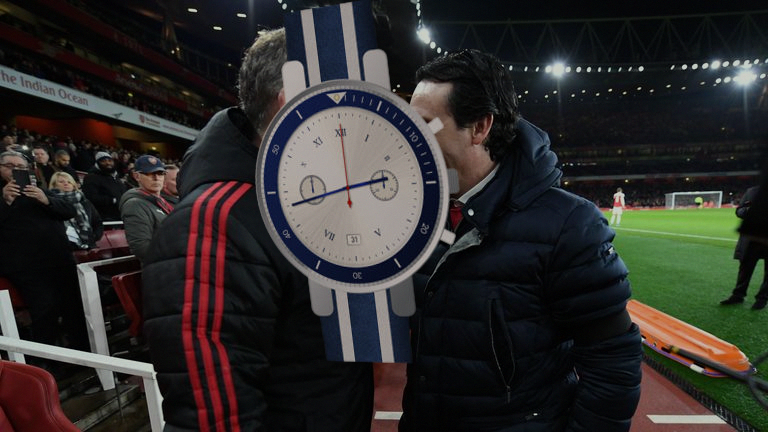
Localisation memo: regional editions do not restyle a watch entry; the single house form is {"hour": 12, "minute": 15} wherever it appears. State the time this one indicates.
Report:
{"hour": 2, "minute": 43}
